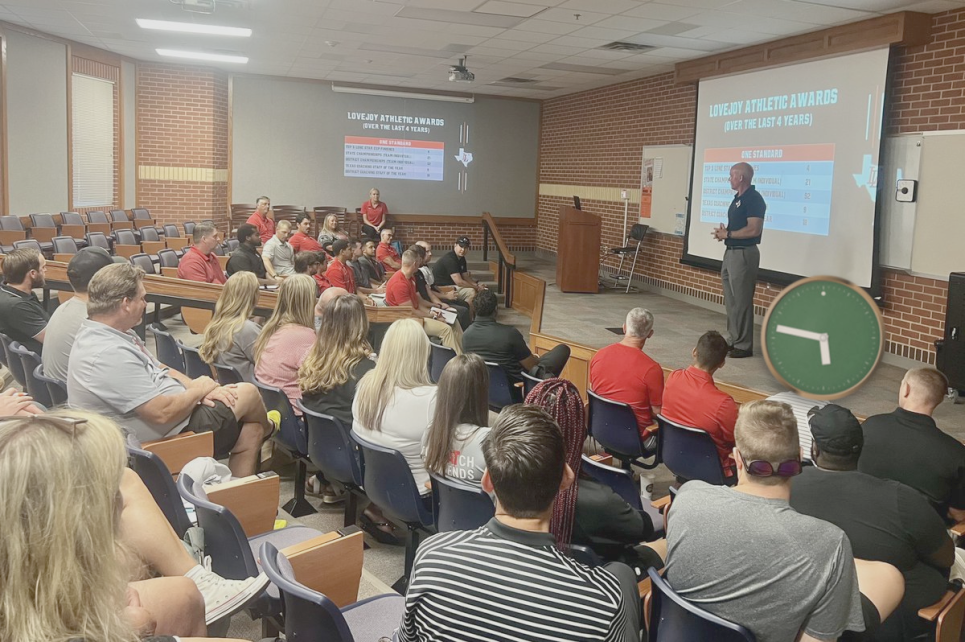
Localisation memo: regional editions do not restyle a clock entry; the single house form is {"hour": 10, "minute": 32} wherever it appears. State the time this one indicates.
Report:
{"hour": 5, "minute": 47}
